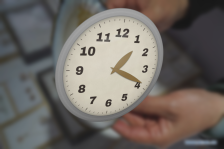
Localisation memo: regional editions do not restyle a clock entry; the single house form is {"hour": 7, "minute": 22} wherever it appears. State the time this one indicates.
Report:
{"hour": 1, "minute": 19}
